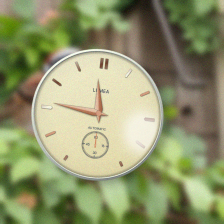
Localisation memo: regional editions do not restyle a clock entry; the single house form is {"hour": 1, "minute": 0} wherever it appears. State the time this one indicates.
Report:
{"hour": 11, "minute": 46}
